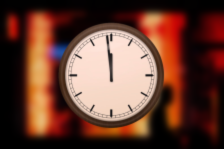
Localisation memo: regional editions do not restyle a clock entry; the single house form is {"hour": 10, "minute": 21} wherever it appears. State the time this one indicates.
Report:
{"hour": 11, "minute": 59}
